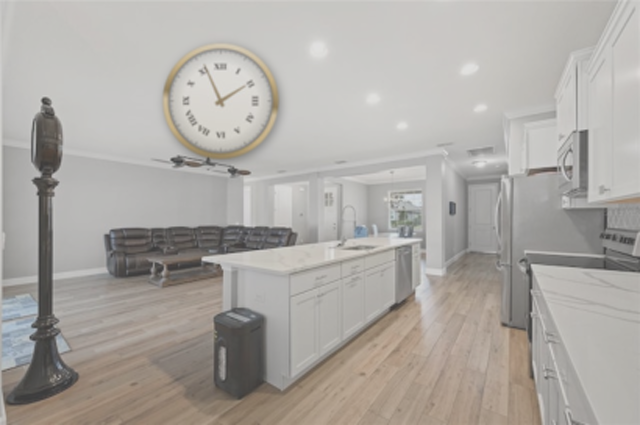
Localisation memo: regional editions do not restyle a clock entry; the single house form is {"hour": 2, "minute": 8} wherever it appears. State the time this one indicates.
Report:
{"hour": 1, "minute": 56}
